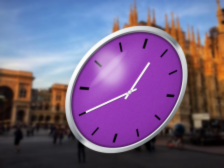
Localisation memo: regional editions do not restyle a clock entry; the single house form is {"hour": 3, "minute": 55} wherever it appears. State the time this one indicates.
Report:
{"hour": 12, "minute": 40}
